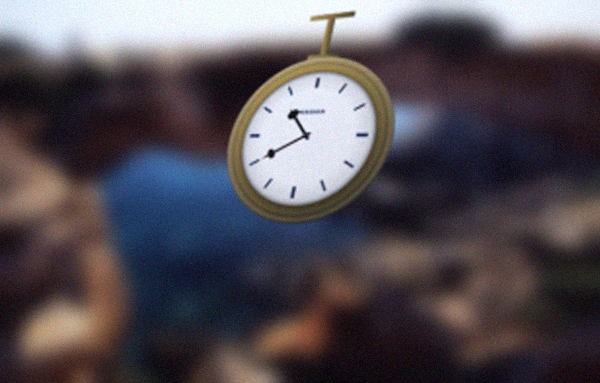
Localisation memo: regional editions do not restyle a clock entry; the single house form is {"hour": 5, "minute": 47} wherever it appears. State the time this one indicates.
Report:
{"hour": 10, "minute": 40}
